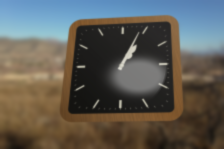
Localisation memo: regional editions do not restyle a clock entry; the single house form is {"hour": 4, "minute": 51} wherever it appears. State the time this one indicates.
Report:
{"hour": 1, "minute": 4}
